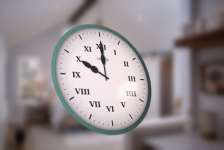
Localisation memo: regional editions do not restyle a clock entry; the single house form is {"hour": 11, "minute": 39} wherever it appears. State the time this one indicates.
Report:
{"hour": 10, "minute": 0}
